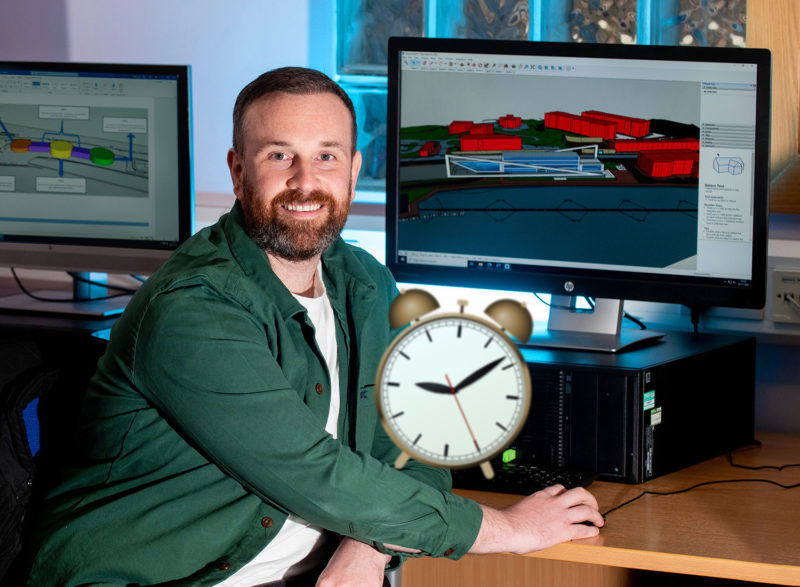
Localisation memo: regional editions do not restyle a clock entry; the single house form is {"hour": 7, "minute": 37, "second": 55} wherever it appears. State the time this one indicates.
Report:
{"hour": 9, "minute": 8, "second": 25}
